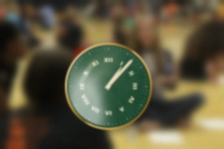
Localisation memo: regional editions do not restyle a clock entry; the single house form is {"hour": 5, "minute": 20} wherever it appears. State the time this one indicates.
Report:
{"hour": 1, "minute": 7}
